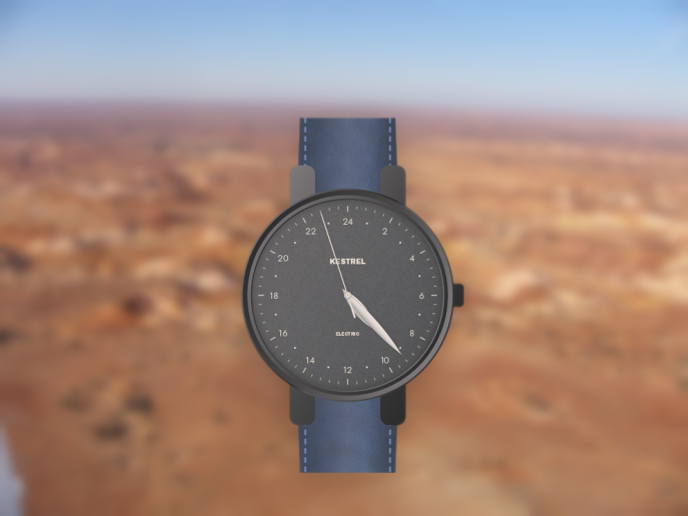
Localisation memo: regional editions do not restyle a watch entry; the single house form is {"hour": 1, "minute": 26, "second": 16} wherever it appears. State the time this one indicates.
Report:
{"hour": 9, "minute": 22, "second": 57}
